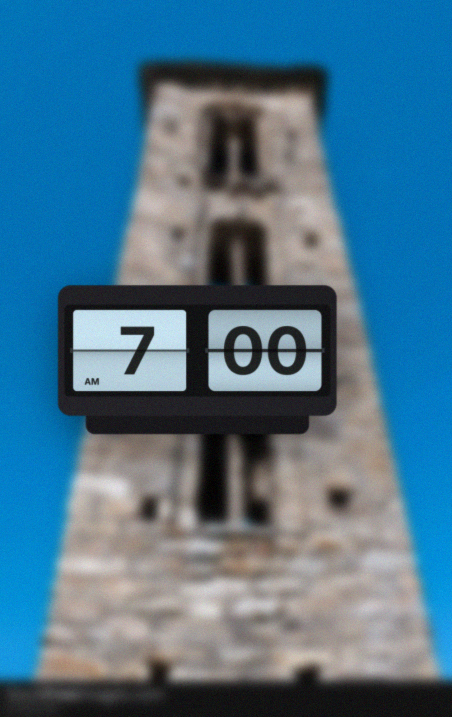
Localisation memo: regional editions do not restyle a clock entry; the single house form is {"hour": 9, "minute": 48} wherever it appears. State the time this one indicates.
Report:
{"hour": 7, "minute": 0}
